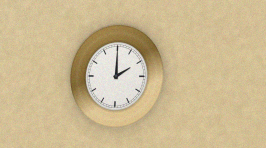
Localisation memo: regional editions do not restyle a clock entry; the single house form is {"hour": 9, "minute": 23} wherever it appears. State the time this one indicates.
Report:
{"hour": 2, "minute": 0}
